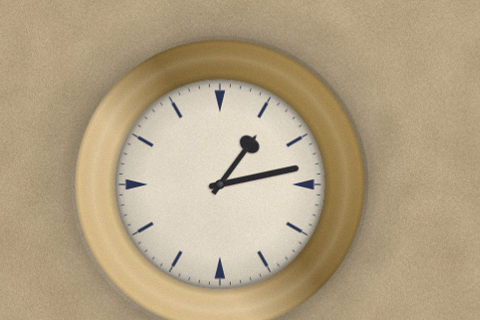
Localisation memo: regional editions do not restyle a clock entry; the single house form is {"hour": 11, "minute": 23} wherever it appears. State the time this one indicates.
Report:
{"hour": 1, "minute": 13}
